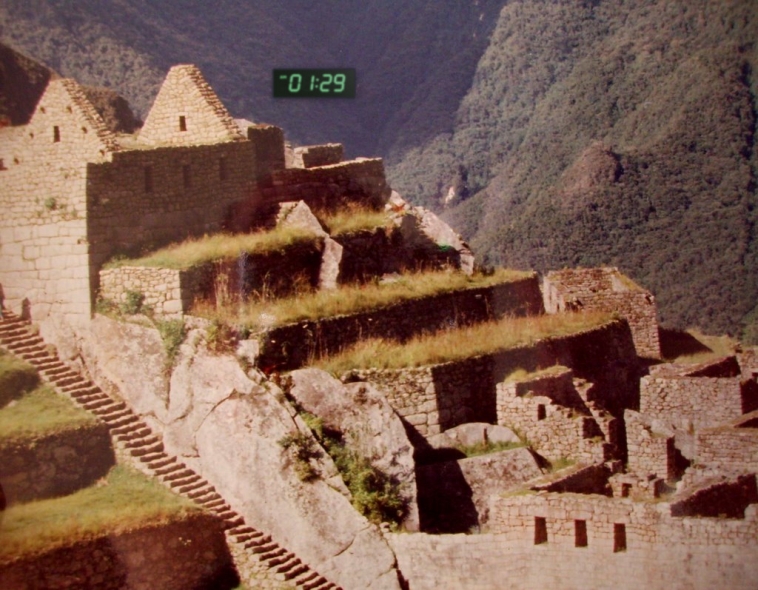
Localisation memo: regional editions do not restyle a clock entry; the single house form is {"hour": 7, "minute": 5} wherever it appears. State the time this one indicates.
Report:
{"hour": 1, "minute": 29}
